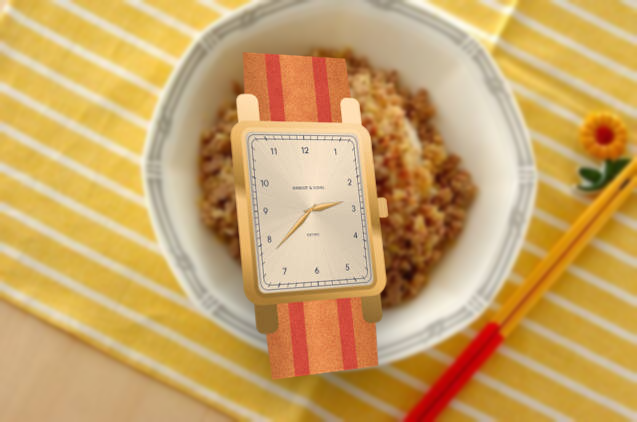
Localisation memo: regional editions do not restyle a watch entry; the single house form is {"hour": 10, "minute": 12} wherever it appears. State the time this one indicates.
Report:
{"hour": 2, "minute": 38}
